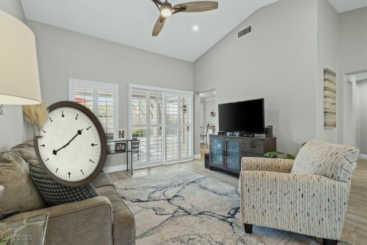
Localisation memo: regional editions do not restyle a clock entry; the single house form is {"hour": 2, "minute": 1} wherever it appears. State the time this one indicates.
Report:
{"hour": 8, "minute": 9}
